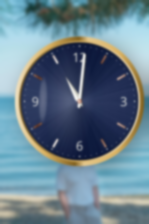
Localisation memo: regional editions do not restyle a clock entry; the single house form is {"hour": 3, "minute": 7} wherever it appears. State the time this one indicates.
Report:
{"hour": 11, "minute": 1}
